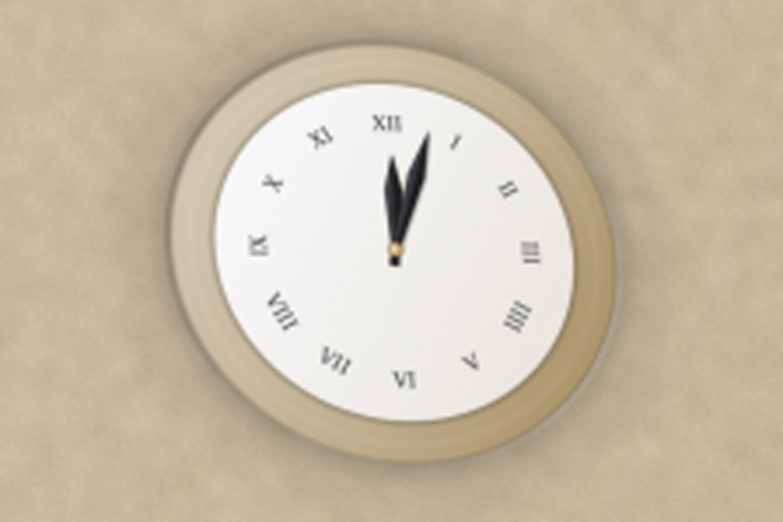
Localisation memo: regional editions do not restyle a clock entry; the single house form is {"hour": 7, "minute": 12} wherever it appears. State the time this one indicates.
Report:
{"hour": 12, "minute": 3}
